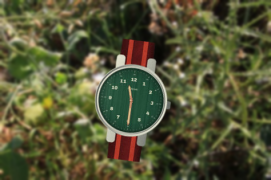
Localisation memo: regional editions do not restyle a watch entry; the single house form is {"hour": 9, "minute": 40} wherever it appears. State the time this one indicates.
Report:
{"hour": 11, "minute": 30}
